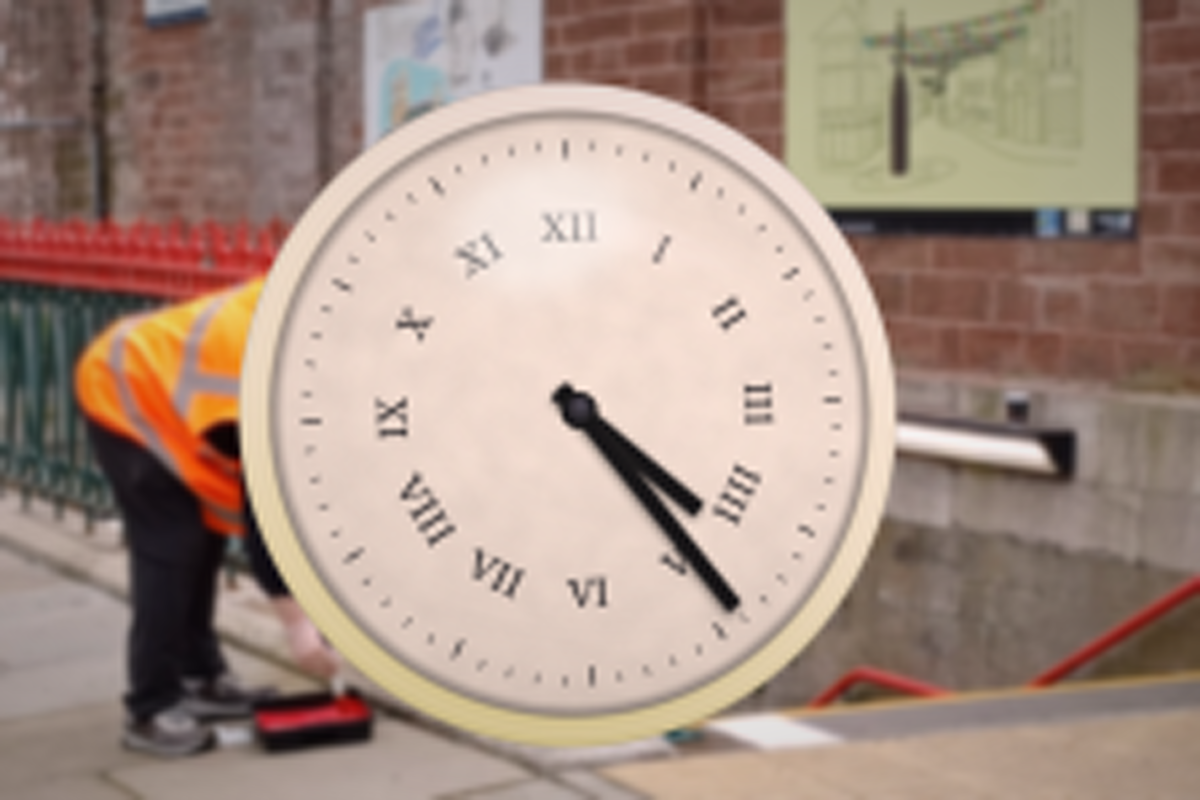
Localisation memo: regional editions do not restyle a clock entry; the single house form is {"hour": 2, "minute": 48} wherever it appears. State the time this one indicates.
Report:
{"hour": 4, "minute": 24}
